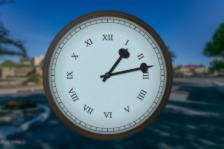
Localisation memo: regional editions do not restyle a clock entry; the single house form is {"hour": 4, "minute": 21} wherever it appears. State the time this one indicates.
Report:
{"hour": 1, "minute": 13}
